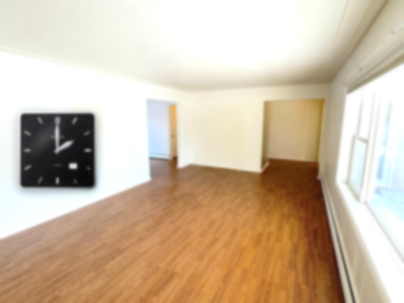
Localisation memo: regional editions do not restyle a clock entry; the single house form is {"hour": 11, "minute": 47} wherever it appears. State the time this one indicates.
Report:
{"hour": 2, "minute": 0}
